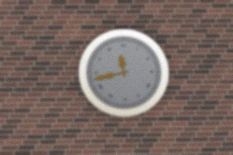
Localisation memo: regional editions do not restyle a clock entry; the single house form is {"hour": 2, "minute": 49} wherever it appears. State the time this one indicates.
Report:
{"hour": 11, "minute": 43}
